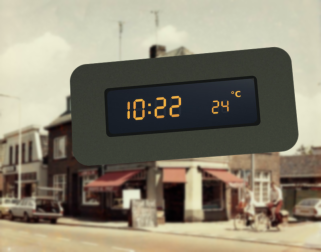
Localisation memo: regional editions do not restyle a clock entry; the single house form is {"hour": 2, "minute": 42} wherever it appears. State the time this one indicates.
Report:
{"hour": 10, "minute": 22}
